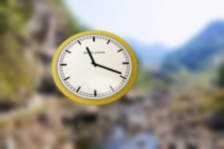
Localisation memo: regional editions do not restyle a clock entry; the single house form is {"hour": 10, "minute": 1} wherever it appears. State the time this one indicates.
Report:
{"hour": 11, "minute": 19}
